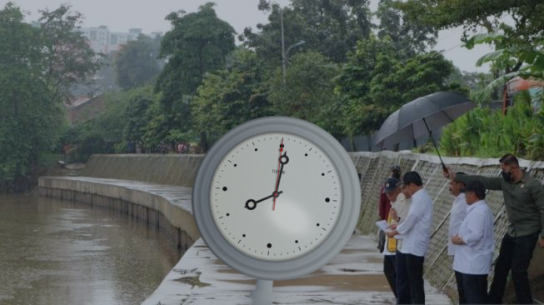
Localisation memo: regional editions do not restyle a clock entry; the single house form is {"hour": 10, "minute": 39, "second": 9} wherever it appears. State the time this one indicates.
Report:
{"hour": 8, "minute": 1, "second": 0}
